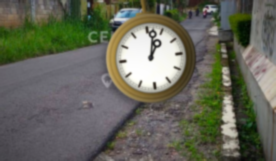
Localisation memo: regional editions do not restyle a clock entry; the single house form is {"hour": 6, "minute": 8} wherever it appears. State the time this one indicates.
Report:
{"hour": 1, "minute": 2}
